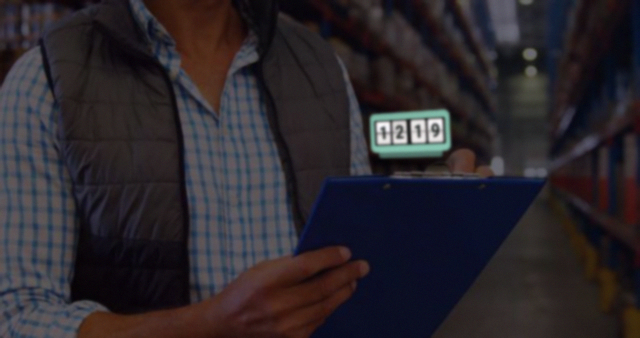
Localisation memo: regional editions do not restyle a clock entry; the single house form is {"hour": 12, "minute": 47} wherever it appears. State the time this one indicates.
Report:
{"hour": 12, "minute": 19}
